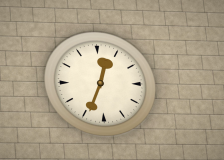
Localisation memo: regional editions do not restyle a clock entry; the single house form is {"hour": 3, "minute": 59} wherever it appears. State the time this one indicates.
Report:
{"hour": 12, "minute": 34}
